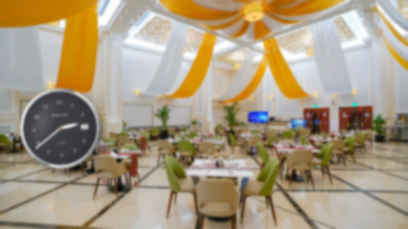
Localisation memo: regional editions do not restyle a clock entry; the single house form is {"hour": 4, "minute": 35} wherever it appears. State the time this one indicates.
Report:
{"hour": 2, "minute": 39}
